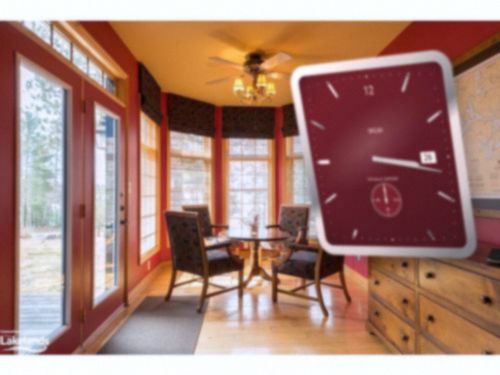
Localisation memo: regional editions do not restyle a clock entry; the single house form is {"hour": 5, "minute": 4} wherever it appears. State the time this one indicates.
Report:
{"hour": 3, "minute": 17}
